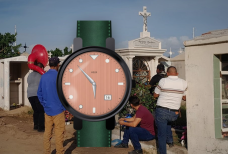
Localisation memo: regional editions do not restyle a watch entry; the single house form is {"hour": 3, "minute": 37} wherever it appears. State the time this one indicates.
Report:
{"hour": 5, "minute": 53}
